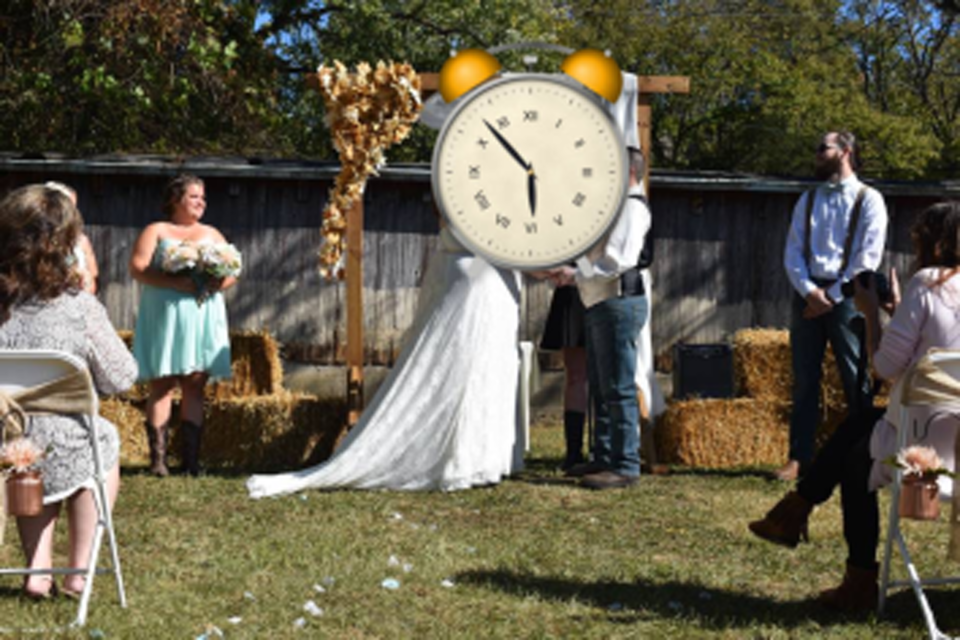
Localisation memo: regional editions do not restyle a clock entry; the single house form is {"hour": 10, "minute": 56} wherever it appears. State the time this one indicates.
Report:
{"hour": 5, "minute": 53}
